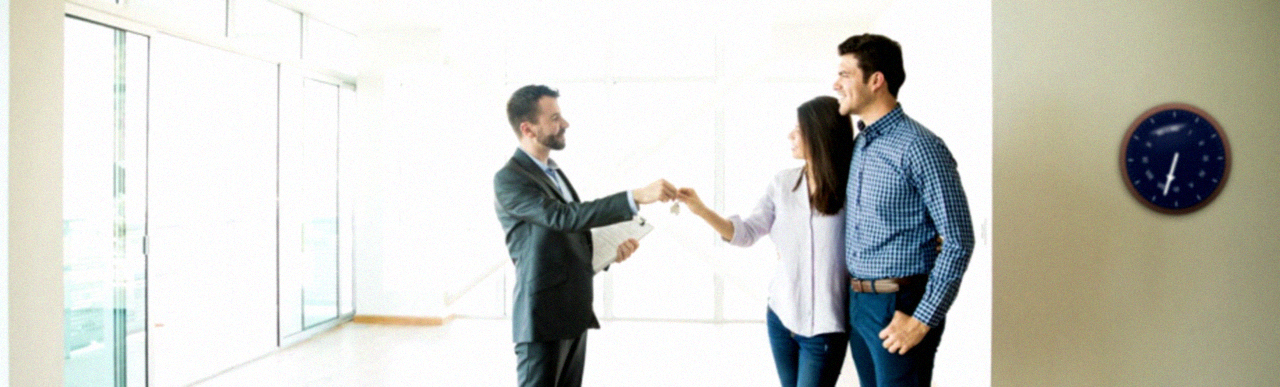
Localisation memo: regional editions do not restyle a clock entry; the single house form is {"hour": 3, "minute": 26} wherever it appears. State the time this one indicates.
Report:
{"hour": 6, "minute": 33}
